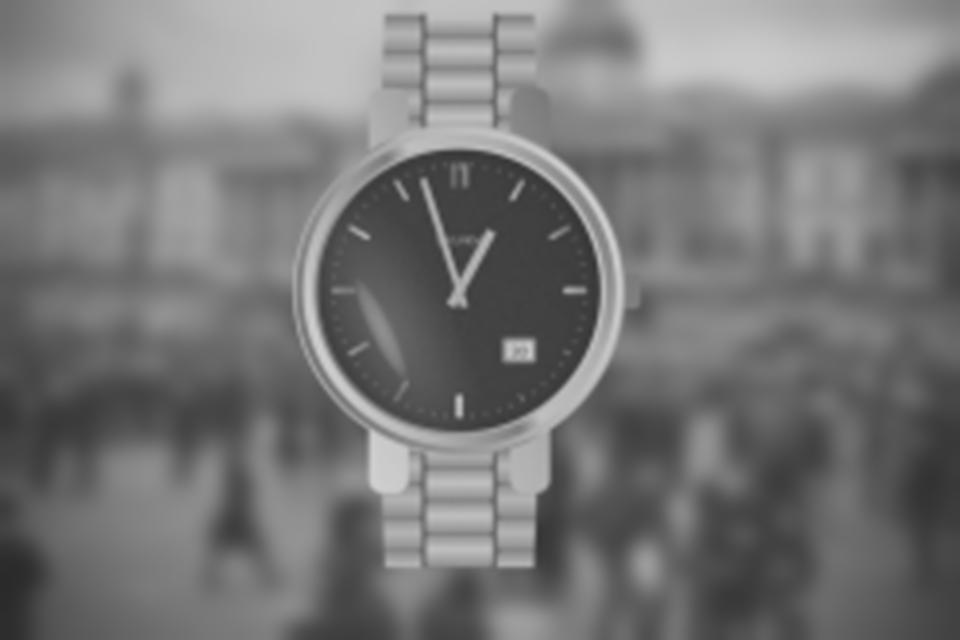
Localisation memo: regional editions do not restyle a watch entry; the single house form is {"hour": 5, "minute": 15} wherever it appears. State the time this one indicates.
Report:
{"hour": 12, "minute": 57}
